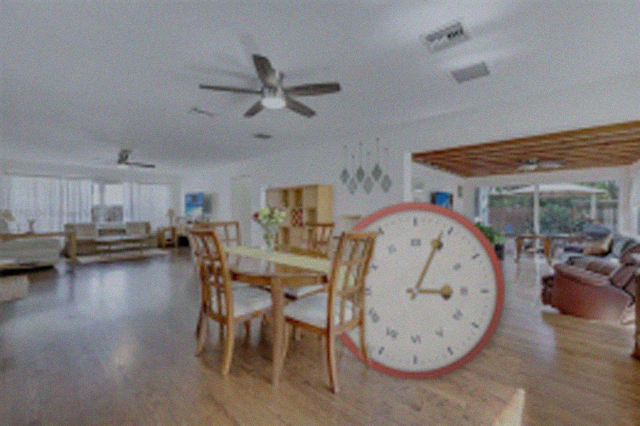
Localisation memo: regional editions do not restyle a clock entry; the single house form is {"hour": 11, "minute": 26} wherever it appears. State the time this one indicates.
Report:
{"hour": 3, "minute": 4}
